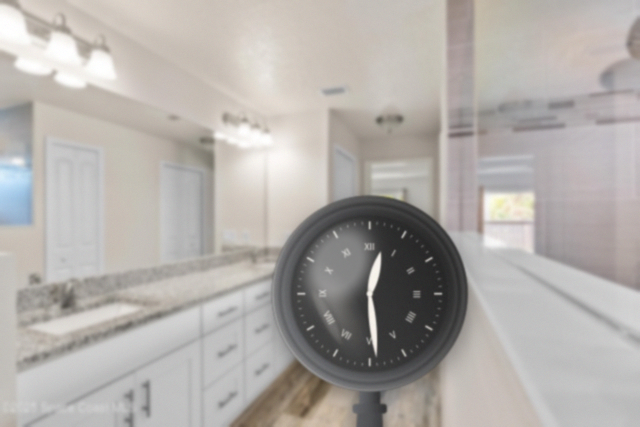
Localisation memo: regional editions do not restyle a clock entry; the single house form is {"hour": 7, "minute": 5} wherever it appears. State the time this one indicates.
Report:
{"hour": 12, "minute": 29}
